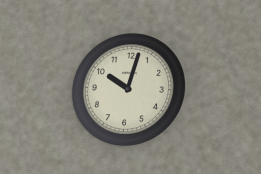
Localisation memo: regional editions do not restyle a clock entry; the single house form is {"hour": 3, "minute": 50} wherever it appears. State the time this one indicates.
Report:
{"hour": 10, "minute": 2}
